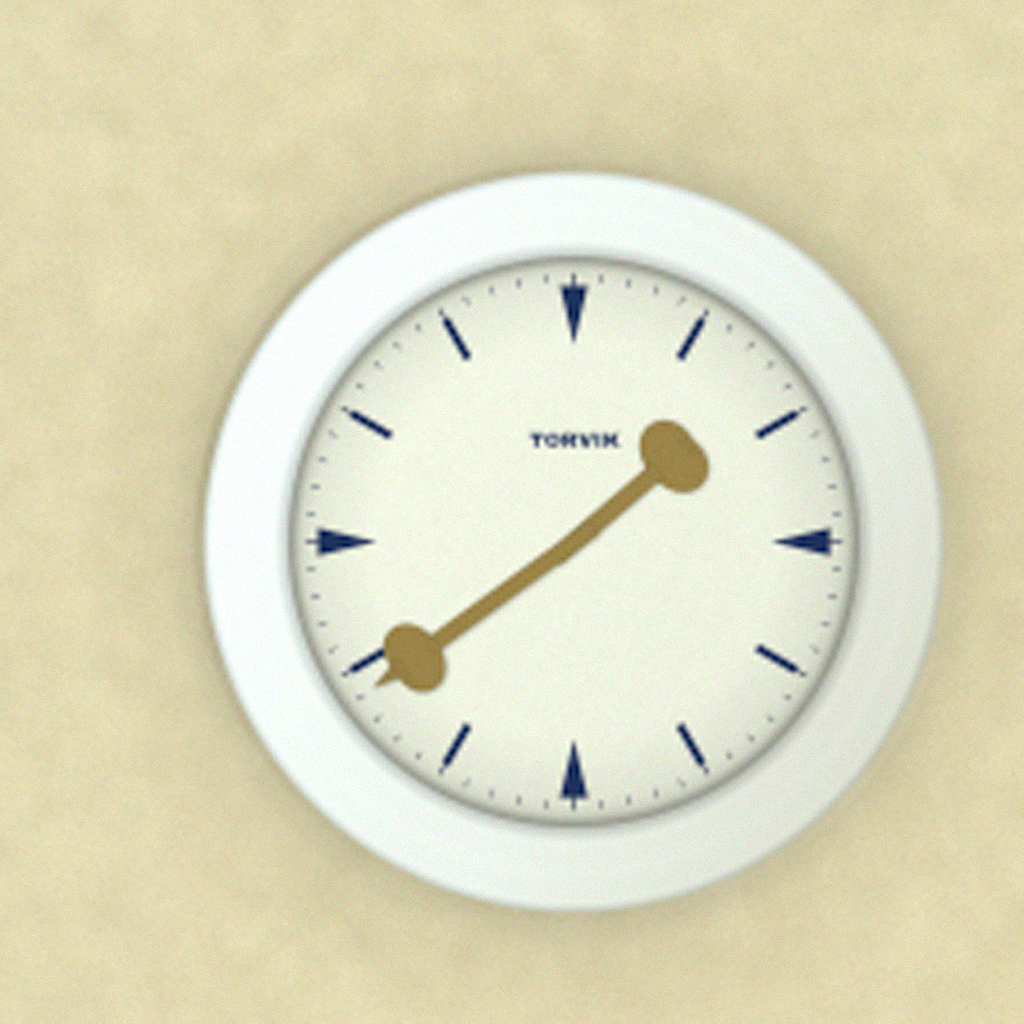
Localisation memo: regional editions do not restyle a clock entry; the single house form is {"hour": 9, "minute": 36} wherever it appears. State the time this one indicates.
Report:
{"hour": 1, "minute": 39}
